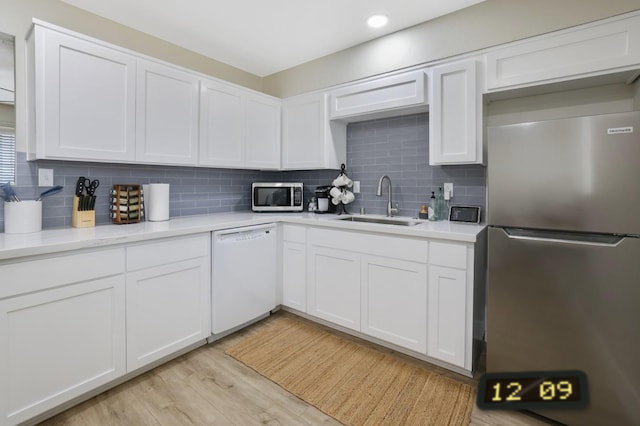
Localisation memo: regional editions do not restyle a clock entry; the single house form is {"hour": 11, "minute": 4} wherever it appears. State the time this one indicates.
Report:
{"hour": 12, "minute": 9}
